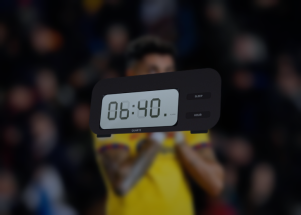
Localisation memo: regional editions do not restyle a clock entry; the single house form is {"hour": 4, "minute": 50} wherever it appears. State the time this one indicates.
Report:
{"hour": 6, "minute": 40}
